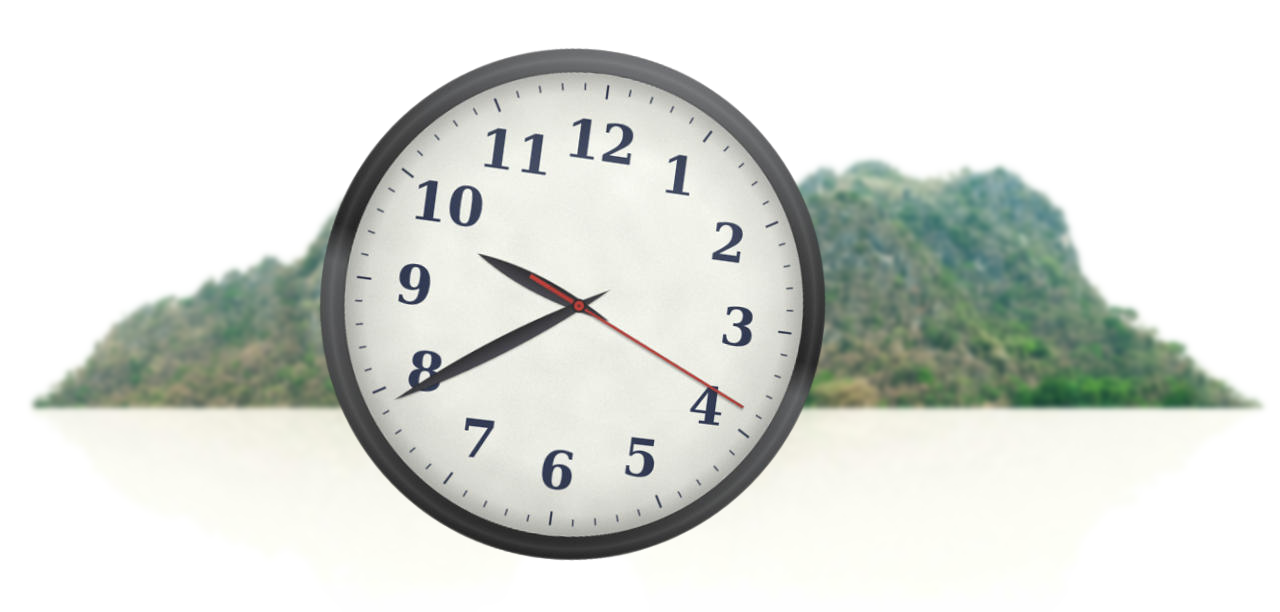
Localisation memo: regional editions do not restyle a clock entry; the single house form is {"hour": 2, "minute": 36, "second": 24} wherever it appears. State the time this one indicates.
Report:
{"hour": 9, "minute": 39, "second": 19}
